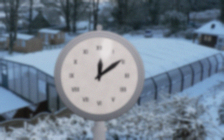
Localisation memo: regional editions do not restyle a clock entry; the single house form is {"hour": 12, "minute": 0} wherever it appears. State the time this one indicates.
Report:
{"hour": 12, "minute": 9}
